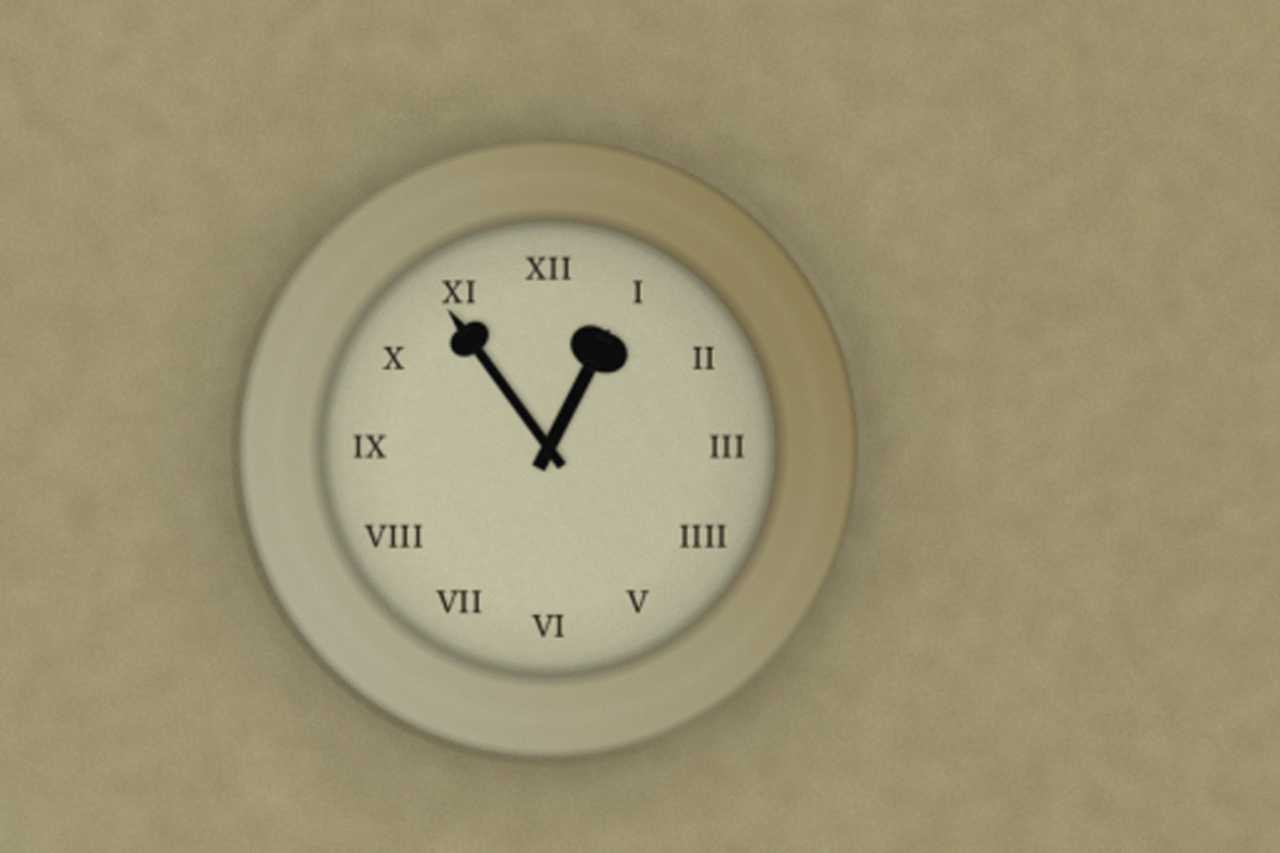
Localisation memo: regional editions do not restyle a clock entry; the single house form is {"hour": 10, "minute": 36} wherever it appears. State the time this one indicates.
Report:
{"hour": 12, "minute": 54}
